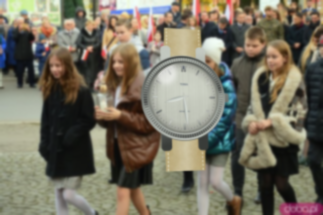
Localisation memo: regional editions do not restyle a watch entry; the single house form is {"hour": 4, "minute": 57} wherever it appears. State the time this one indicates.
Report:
{"hour": 8, "minute": 29}
